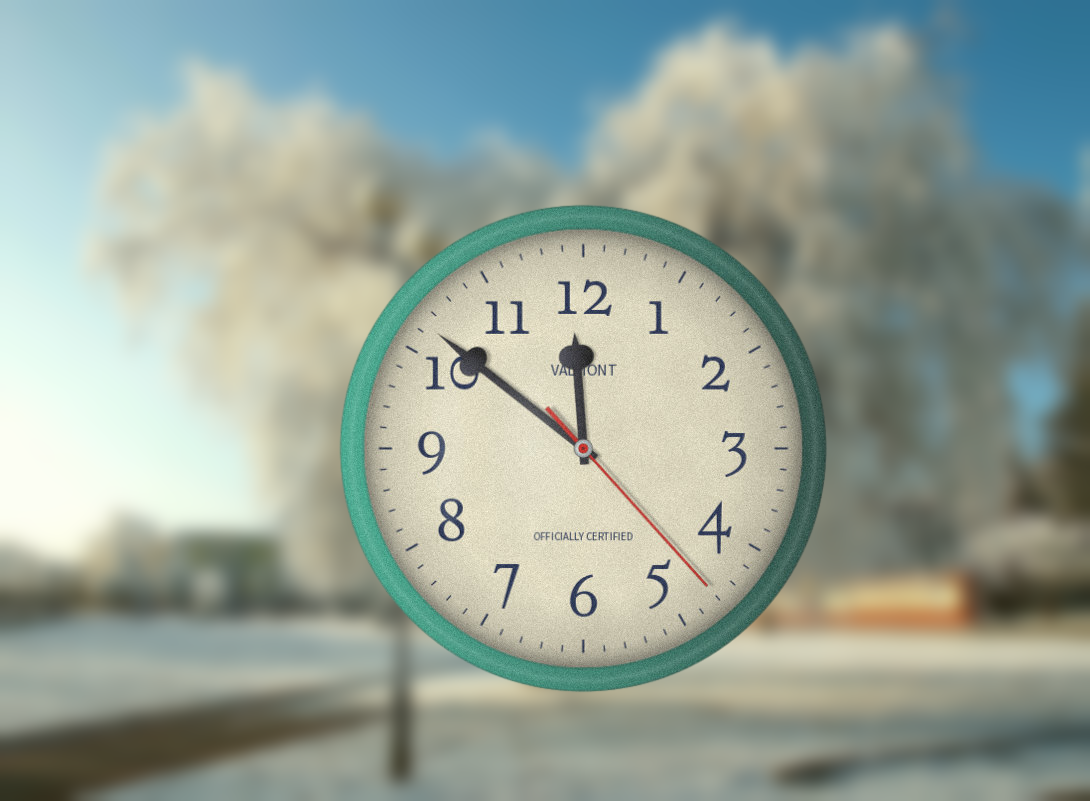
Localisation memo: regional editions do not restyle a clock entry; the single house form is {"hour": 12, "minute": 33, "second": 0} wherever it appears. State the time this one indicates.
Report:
{"hour": 11, "minute": 51, "second": 23}
